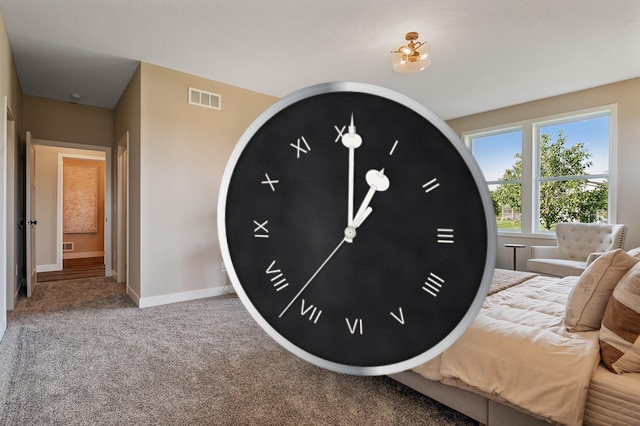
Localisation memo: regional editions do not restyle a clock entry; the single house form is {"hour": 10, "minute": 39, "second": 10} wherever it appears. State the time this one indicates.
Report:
{"hour": 1, "minute": 0, "second": 37}
